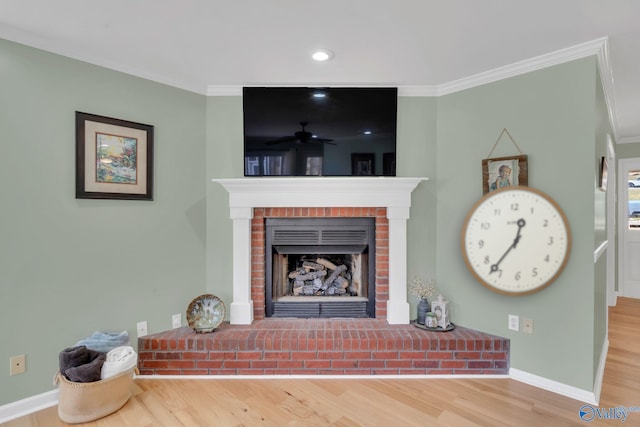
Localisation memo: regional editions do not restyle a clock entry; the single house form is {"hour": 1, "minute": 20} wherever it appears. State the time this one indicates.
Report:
{"hour": 12, "minute": 37}
